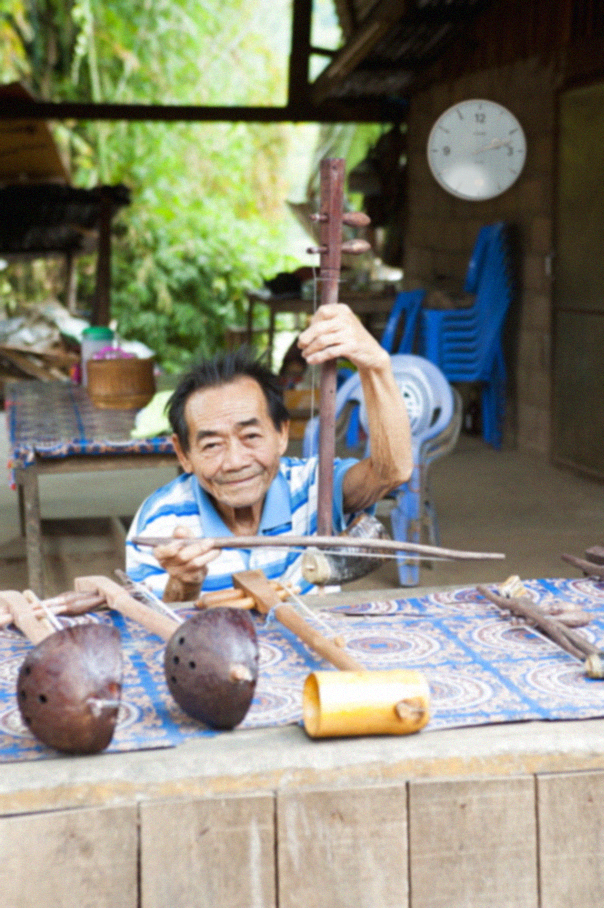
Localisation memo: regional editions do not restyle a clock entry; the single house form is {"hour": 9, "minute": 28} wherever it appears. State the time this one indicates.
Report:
{"hour": 2, "minute": 12}
